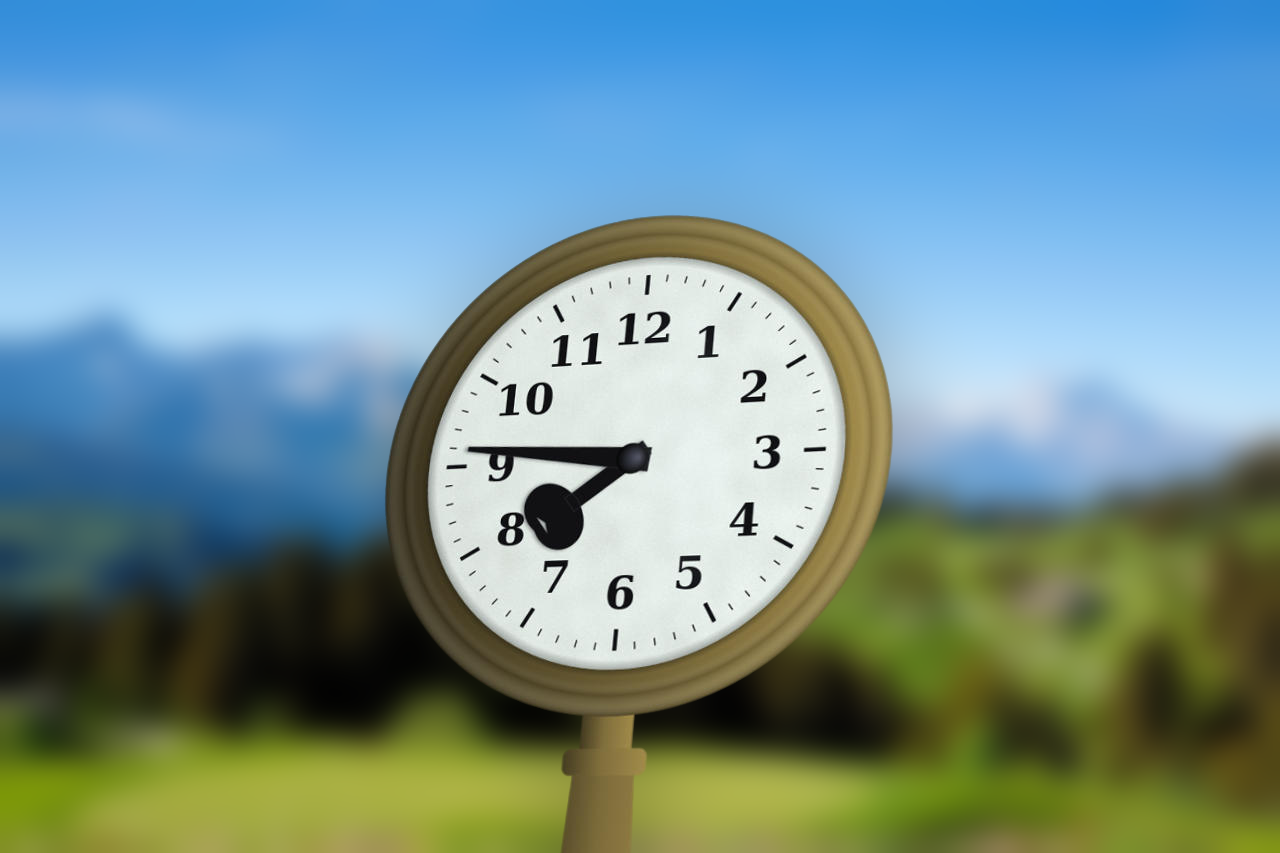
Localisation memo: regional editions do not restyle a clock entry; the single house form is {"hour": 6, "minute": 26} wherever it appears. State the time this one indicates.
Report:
{"hour": 7, "minute": 46}
